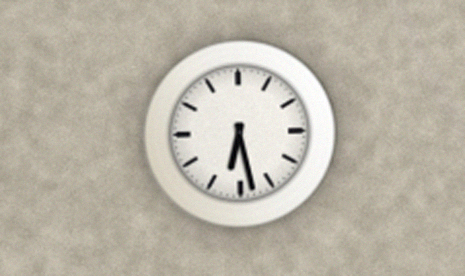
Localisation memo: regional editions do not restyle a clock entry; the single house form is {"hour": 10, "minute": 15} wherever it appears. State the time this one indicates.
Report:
{"hour": 6, "minute": 28}
